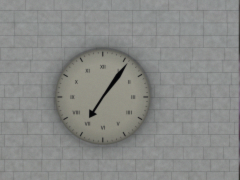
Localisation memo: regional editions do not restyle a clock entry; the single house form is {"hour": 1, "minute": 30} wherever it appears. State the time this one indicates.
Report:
{"hour": 7, "minute": 6}
